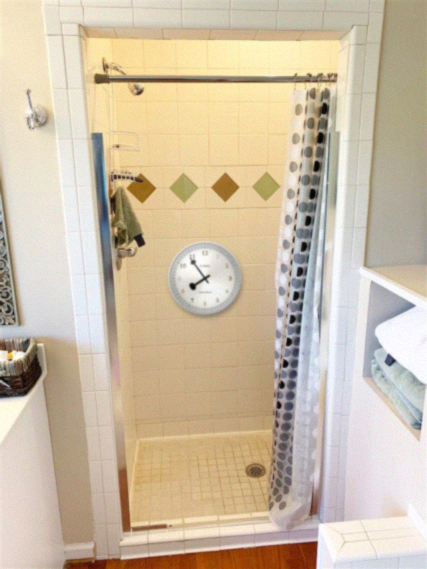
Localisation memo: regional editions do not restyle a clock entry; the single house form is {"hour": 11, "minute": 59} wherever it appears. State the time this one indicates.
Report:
{"hour": 7, "minute": 54}
